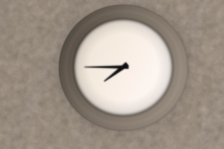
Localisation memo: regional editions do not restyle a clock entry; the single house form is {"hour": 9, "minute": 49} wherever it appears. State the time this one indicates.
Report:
{"hour": 7, "minute": 45}
